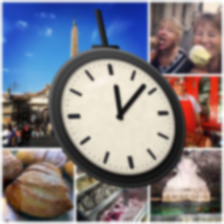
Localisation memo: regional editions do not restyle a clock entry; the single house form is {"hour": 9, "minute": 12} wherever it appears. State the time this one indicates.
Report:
{"hour": 12, "minute": 8}
